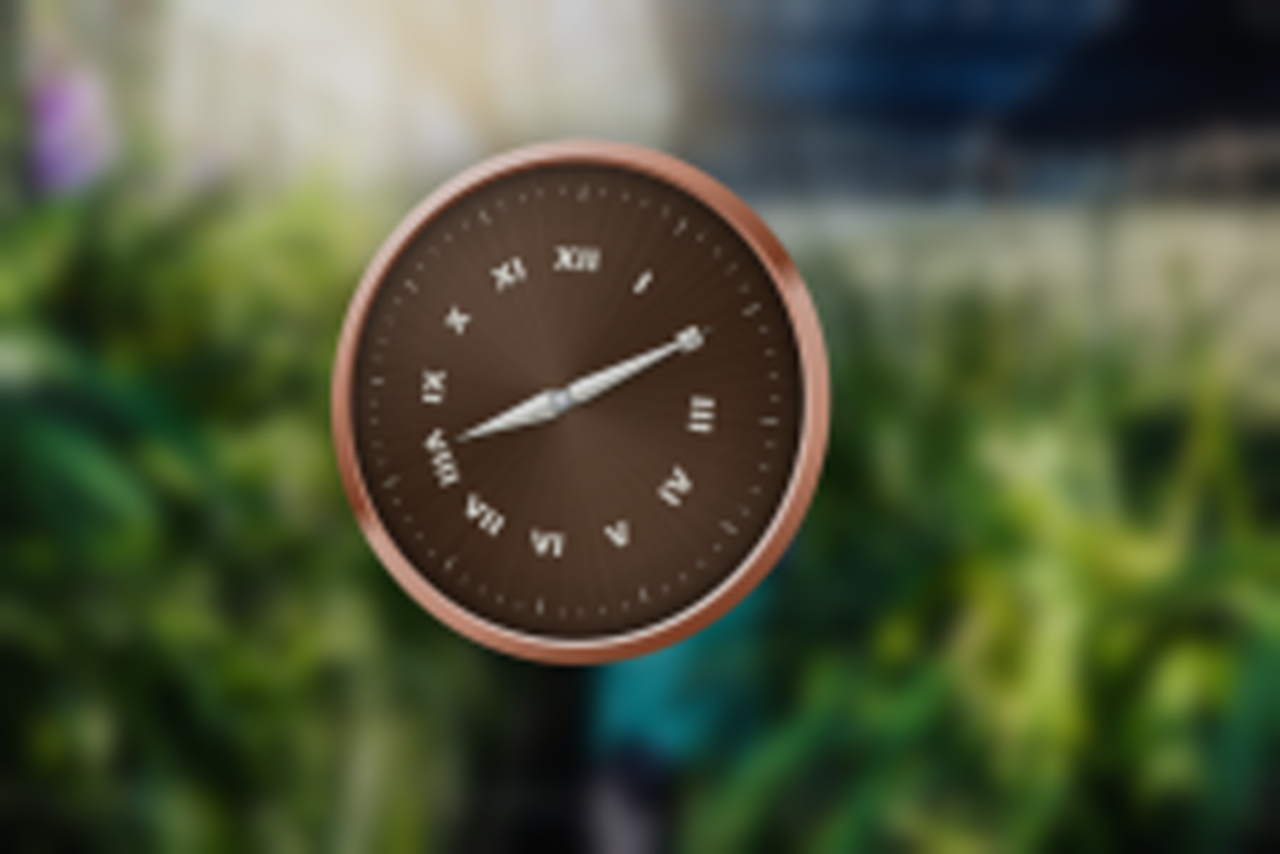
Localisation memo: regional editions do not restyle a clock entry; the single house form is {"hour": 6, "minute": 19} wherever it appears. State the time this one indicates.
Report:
{"hour": 8, "minute": 10}
